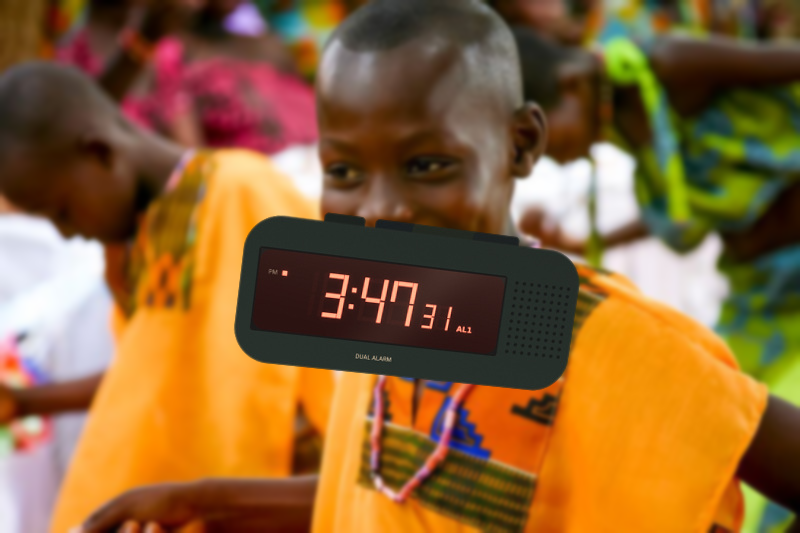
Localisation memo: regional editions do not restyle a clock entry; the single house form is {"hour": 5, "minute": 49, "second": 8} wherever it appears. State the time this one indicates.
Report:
{"hour": 3, "minute": 47, "second": 31}
